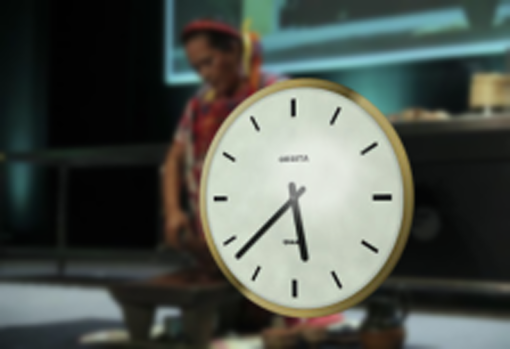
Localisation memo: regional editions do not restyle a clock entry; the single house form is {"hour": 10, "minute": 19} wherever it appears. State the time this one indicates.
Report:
{"hour": 5, "minute": 38}
